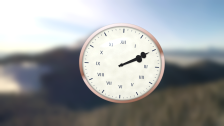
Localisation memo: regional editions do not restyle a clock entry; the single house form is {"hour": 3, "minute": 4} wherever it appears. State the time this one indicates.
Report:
{"hour": 2, "minute": 10}
